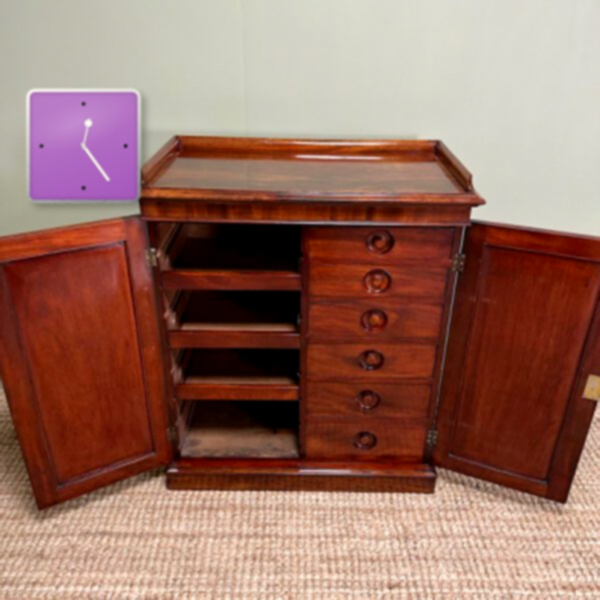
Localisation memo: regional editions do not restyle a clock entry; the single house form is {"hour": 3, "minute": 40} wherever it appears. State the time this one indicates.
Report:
{"hour": 12, "minute": 24}
